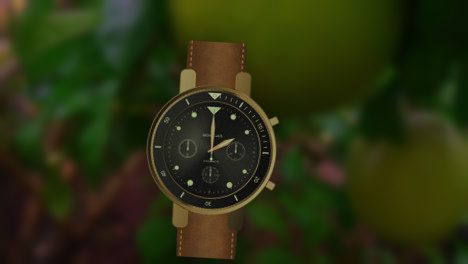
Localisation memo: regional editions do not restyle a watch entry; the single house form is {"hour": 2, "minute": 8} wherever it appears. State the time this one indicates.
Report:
{"hour": 2, "minute": 0}
